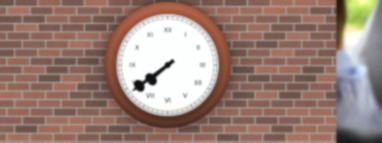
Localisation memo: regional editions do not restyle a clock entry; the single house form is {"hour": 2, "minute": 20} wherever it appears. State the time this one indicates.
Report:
{"hour": 7, "minute": 39}
